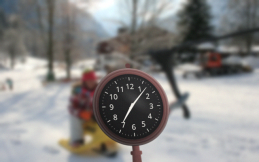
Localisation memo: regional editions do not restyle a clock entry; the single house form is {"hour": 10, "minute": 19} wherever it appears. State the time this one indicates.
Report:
{"hour": 7, "minute": 7}
